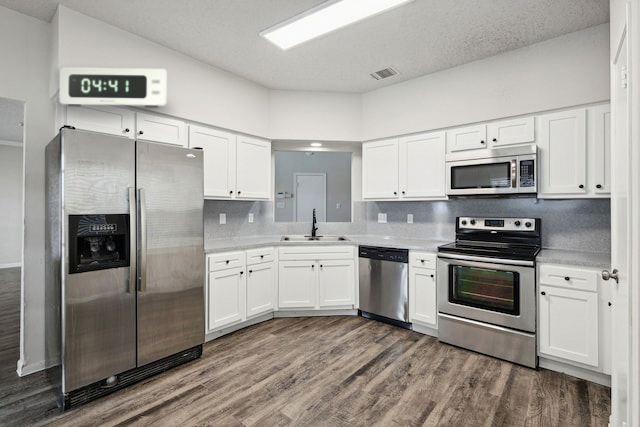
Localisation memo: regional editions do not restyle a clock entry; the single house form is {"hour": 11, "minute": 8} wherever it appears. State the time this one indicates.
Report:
{"hour": 4, "minute": 41}
